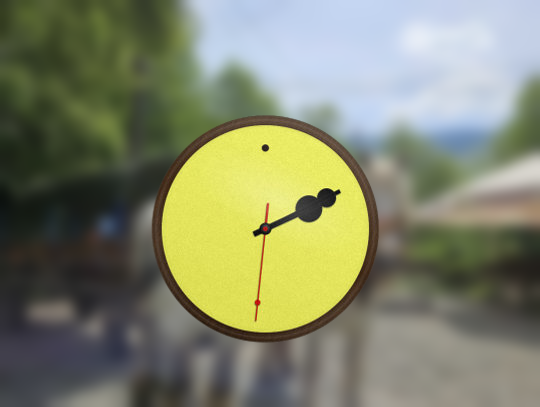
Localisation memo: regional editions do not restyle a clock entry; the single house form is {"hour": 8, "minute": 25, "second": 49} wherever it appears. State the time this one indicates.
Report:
{"hour": 2, "minute": 10, "second": 31}
